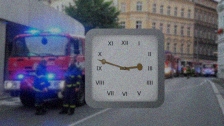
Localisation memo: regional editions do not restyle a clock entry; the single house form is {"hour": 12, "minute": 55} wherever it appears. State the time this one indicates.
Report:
{"hour": 2, "minute": 48}
